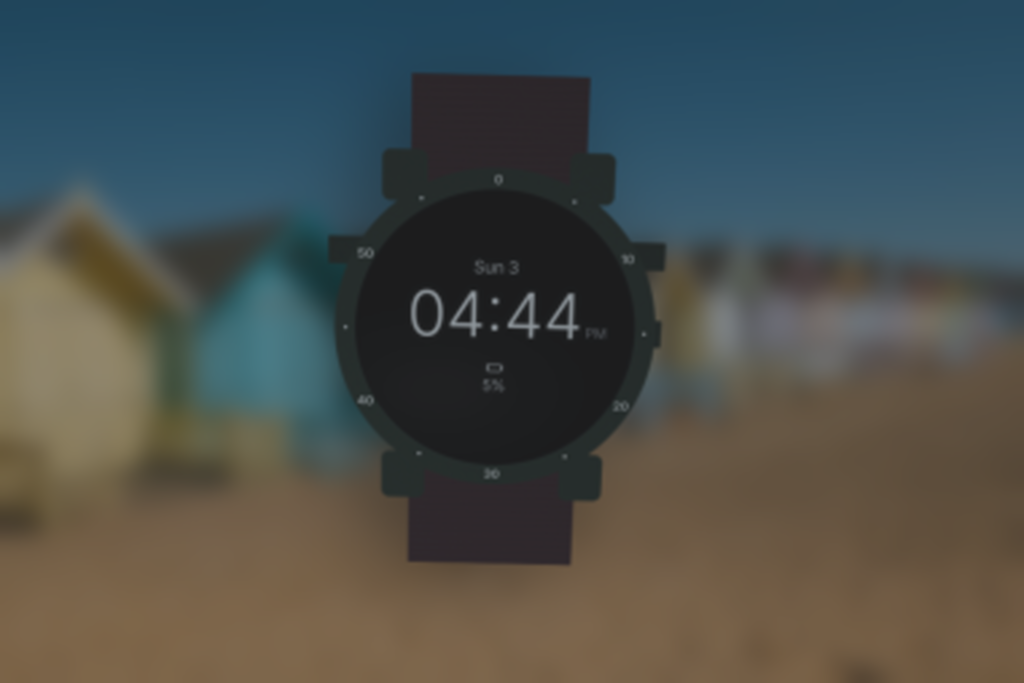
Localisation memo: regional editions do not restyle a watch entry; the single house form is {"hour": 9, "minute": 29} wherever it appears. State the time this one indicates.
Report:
{"hour": 4, "minute": 44}
